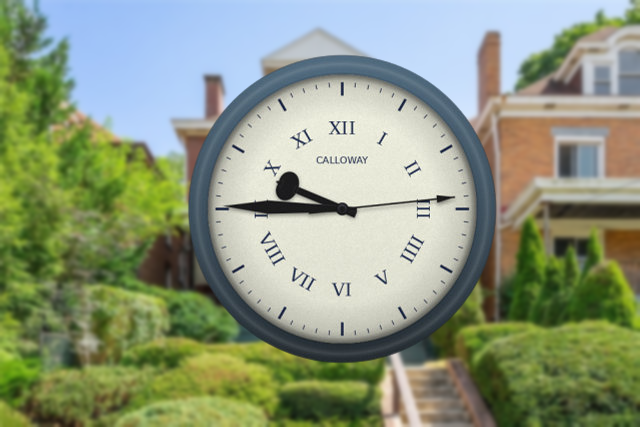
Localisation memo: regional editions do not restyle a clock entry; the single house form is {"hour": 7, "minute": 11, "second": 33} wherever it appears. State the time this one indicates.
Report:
{"hour": 9, "minute": 45, "second": 14}
